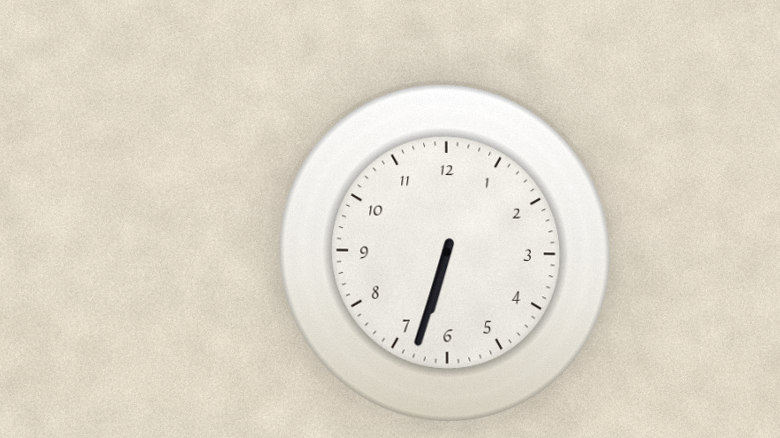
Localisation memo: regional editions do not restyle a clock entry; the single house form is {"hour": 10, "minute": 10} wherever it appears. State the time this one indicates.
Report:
{"hour": 6, "minute": 33}
